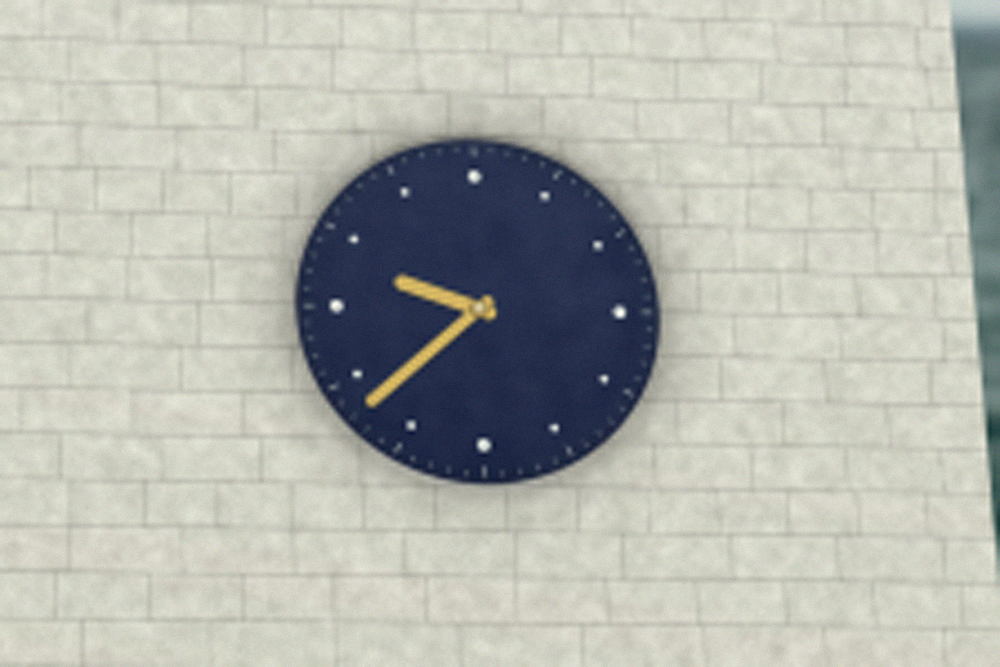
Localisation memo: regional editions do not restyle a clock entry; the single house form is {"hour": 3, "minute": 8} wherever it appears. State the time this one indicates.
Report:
{"hour": 9, "minute": 38}
